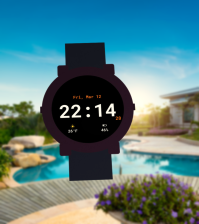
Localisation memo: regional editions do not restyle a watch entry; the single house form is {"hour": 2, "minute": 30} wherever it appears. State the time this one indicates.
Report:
{"hour": 22, "minute": 14}
